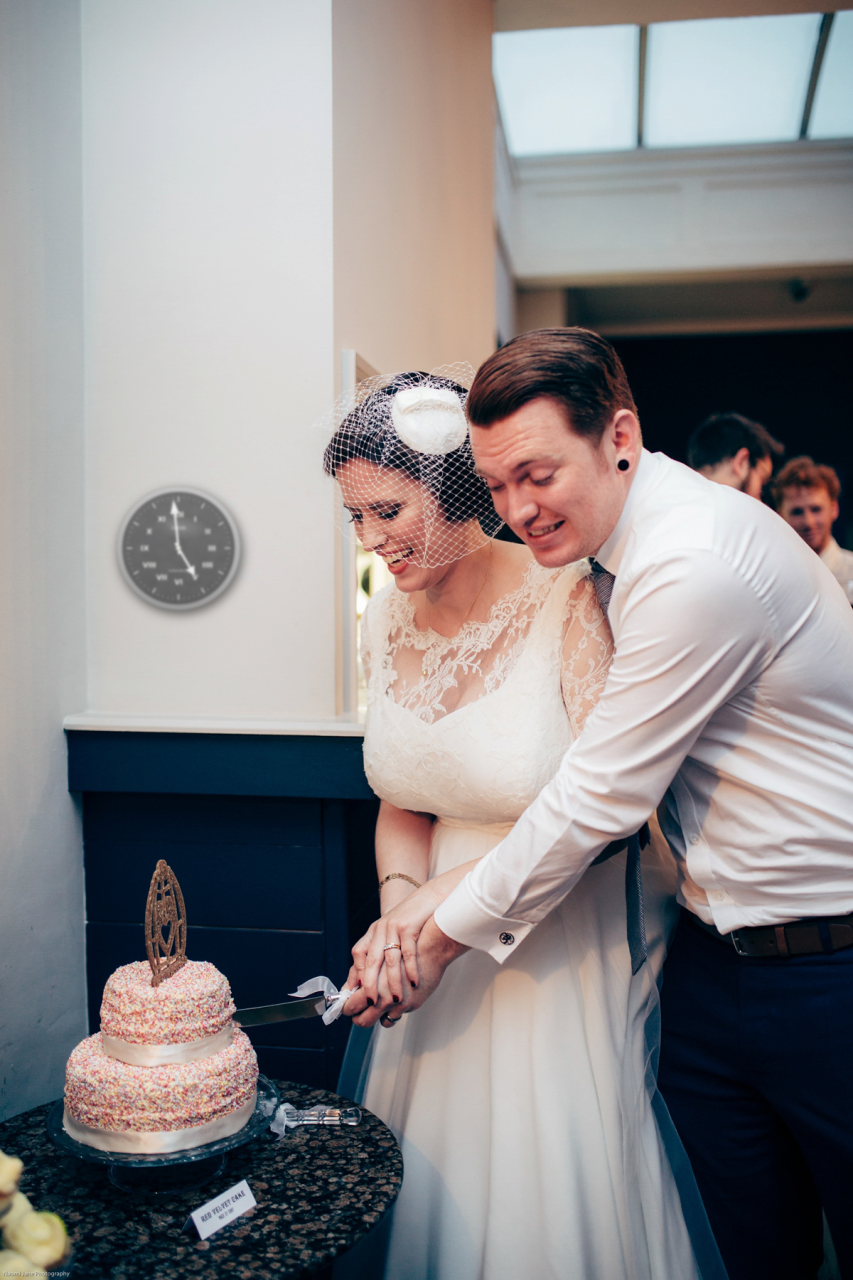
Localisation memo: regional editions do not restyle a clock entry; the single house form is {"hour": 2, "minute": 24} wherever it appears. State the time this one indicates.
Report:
{"hour": 4, "minute": 59}
